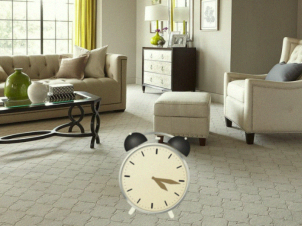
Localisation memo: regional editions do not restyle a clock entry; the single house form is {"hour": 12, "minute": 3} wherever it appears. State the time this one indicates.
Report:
{"hour": 4, "minute": 16}
